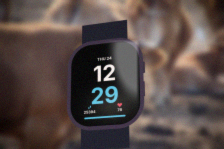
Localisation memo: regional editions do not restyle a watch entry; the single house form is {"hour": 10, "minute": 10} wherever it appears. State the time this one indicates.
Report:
{"hour": 12, "minute": 29}
